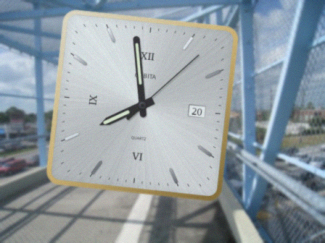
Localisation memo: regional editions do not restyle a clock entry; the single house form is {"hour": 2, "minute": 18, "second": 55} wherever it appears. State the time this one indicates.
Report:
{"hour": 7, "minute": 58, "second": 7}
